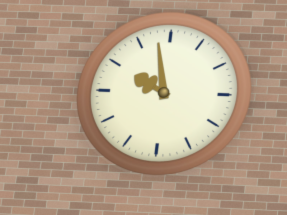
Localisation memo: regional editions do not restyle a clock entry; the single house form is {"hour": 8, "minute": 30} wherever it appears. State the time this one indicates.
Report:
{"hour": 9, "minute": 58}
